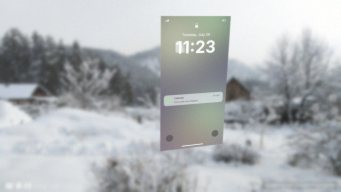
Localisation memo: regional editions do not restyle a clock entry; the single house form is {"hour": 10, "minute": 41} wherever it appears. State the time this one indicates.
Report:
{"hour": 11, "minute": 23}
